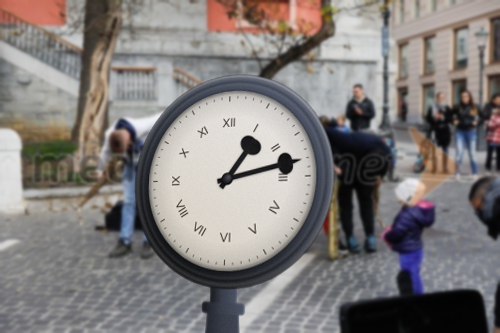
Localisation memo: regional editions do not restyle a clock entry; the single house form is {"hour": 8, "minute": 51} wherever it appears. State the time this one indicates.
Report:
{"hour": 1, "minute": 13}
